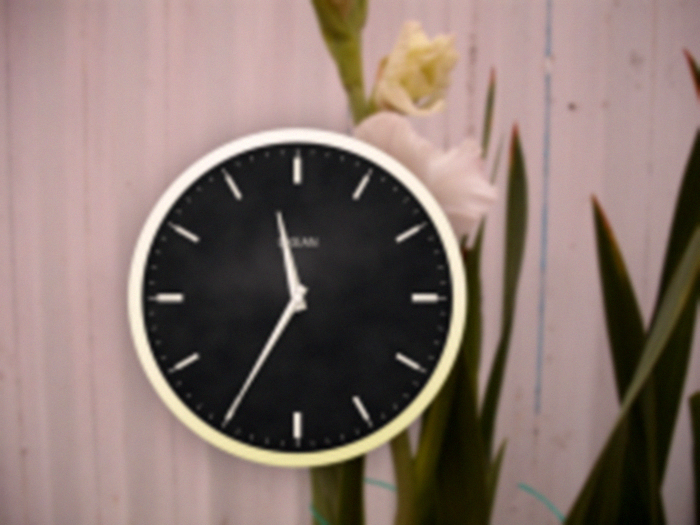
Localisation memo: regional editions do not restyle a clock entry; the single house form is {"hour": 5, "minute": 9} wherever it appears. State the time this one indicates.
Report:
{"hour": 11, "minute": 35}
